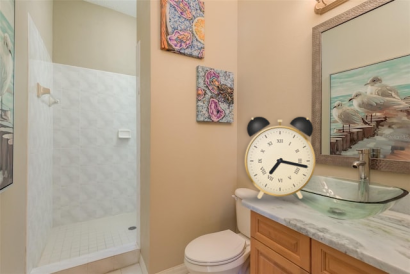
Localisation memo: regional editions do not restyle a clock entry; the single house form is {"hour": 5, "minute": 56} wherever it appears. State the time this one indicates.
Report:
{"hour": 7, "minute": 17}
